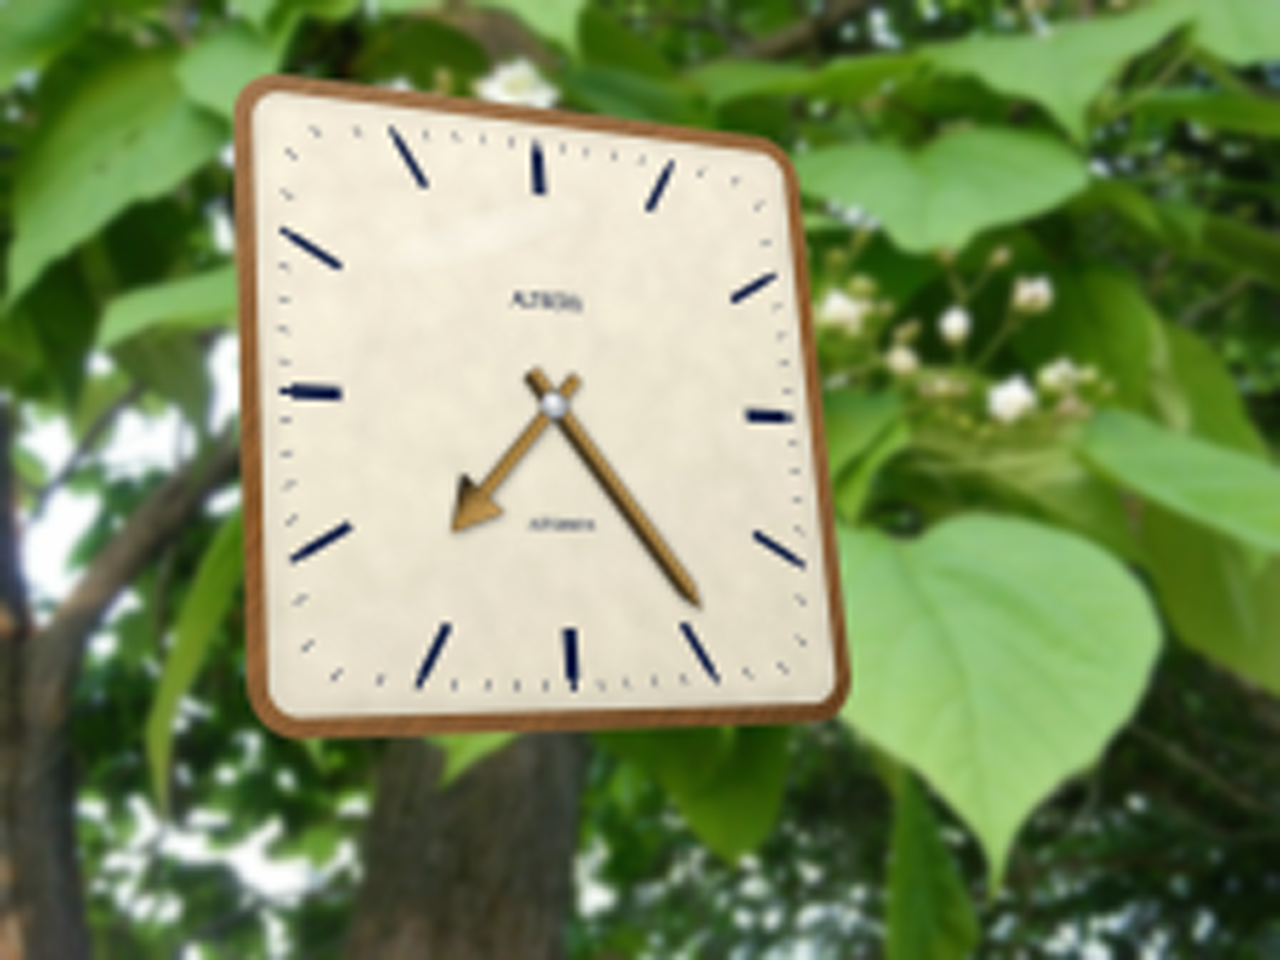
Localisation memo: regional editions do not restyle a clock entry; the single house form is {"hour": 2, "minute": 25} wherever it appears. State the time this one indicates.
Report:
{"hour": 7, "minute": 24}
